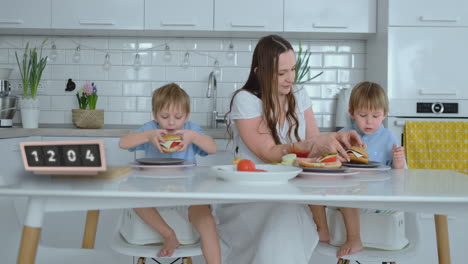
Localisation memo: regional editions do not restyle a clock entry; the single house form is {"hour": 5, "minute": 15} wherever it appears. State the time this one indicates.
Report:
{"hour": 12, "minute": 4}
